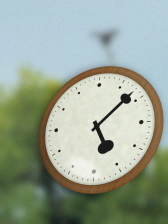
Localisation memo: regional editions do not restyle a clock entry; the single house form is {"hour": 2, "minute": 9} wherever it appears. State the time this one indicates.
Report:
{"hour": 5, "minute": 8}
